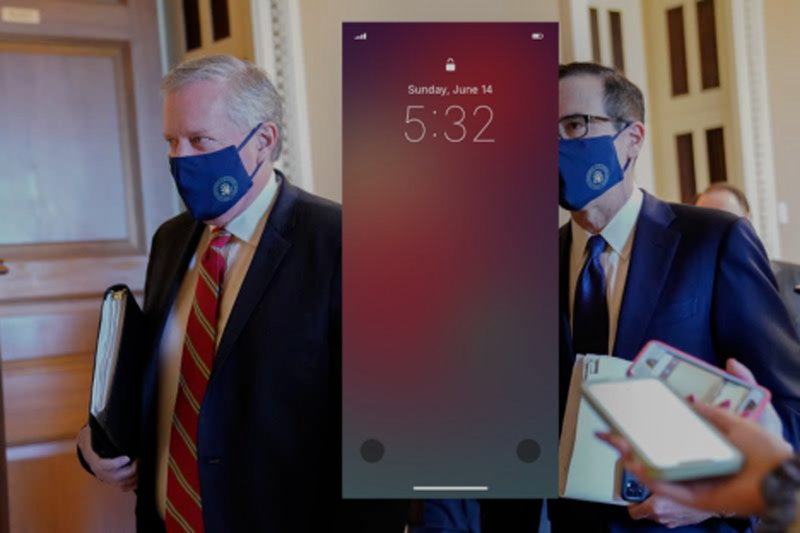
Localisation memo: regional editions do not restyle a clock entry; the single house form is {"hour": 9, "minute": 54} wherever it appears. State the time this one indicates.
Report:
{"hour": 5, "minute": 32}
